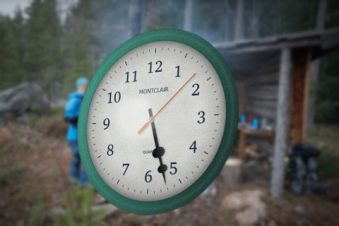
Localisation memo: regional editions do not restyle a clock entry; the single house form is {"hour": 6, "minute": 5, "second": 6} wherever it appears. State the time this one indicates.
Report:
{"hour": 5, "minute": 27, "second": 8}
